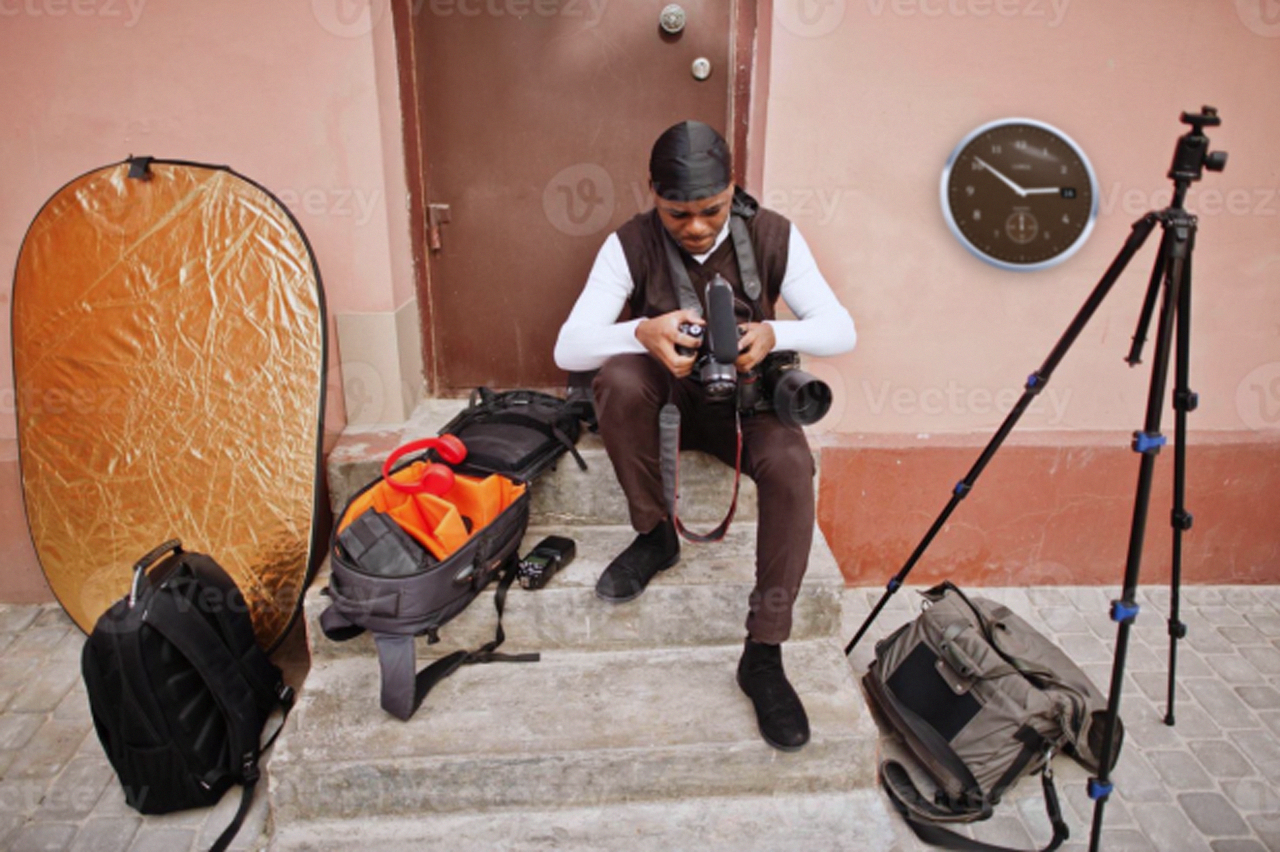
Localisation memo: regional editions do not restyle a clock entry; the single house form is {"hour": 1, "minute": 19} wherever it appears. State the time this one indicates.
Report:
{"hour": 2, "minute": 51}
